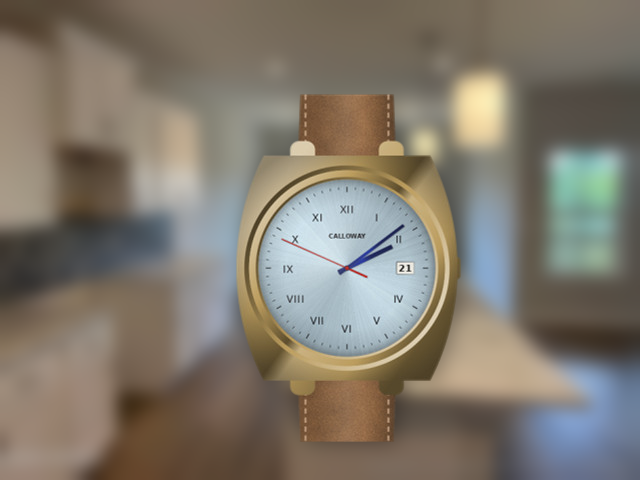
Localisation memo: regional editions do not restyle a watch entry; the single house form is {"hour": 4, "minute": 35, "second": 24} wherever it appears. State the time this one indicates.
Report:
{"hour": 2, "minute": 8, "second": 49}
